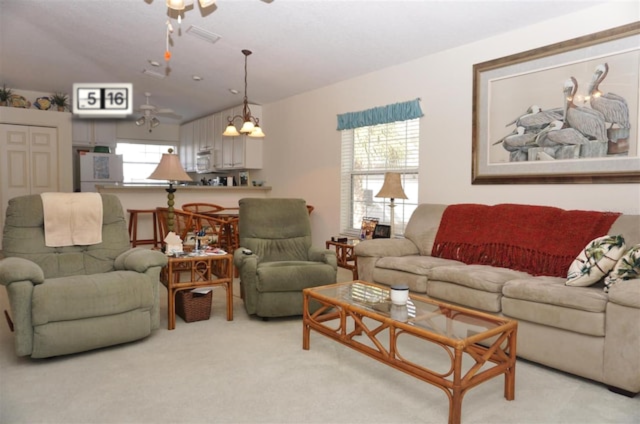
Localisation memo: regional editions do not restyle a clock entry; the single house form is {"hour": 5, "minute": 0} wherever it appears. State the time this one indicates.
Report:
{"hour": 5, "minute": 16}
